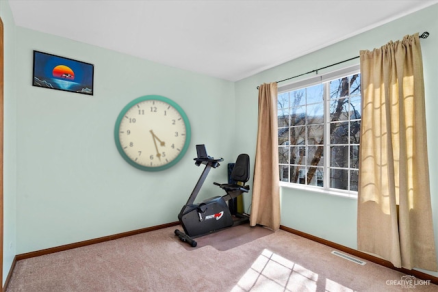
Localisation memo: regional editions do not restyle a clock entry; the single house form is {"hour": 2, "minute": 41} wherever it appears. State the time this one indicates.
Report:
{"hour": 4, "minute": 27}
